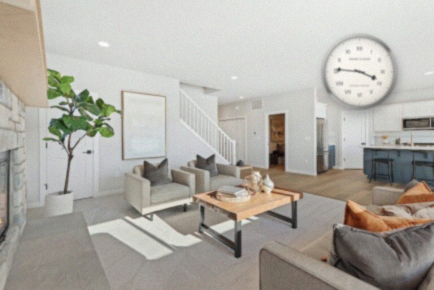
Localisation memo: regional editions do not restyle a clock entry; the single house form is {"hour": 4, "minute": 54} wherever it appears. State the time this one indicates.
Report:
{"hour": 3, "minute": 46}
